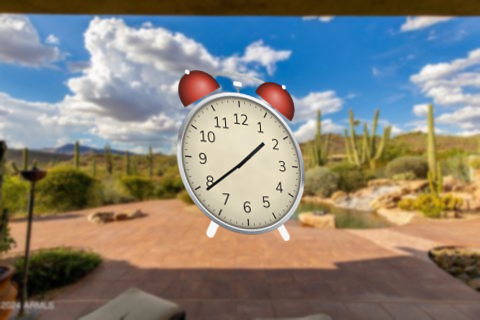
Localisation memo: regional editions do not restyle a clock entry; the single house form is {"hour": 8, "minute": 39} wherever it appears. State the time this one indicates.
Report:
{"hour": 1, "minute": 39}
